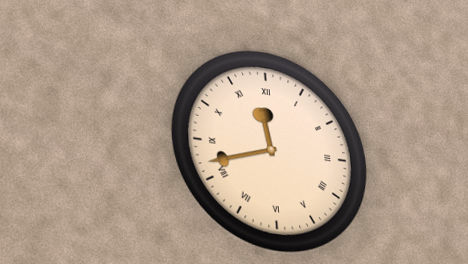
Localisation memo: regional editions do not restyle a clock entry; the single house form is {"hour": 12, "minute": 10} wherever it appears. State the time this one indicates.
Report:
{"hour": 11, "minute": 42}
